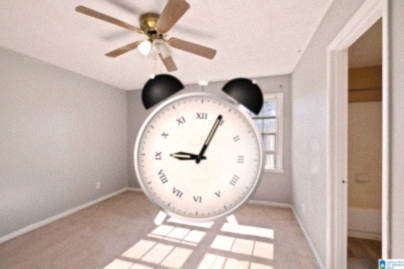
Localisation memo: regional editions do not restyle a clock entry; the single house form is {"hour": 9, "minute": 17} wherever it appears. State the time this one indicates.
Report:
{"hour": 9, "minute": 4}
